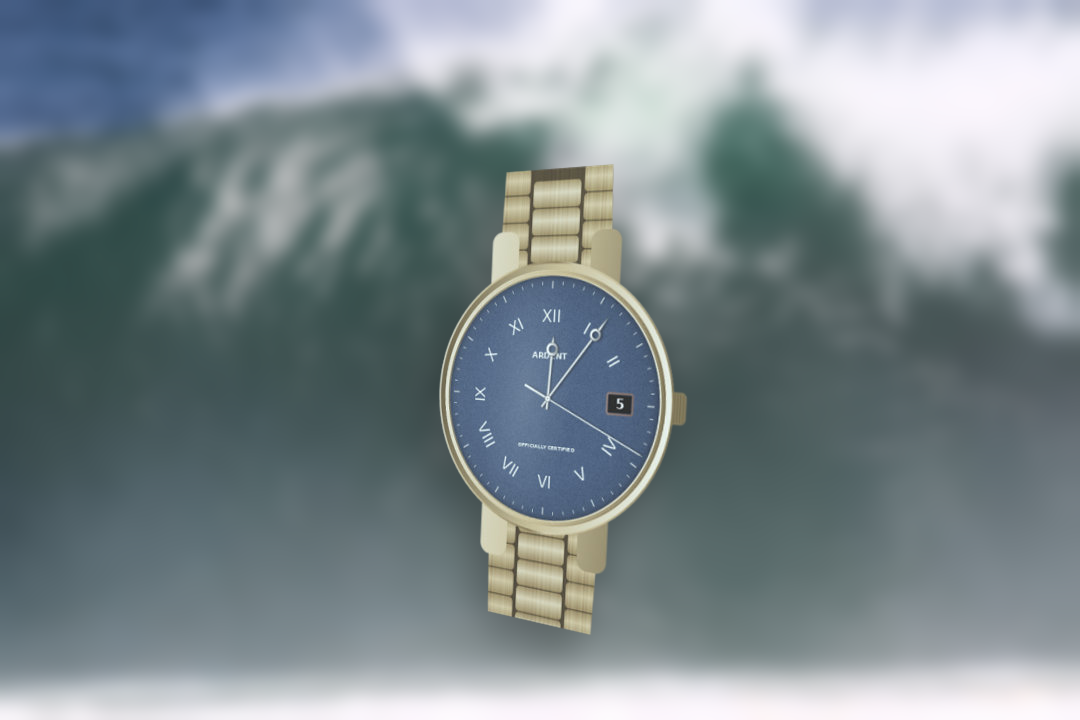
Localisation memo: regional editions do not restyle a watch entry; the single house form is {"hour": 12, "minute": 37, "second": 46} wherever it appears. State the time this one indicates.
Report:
{"hour": 12, "minute": 6, "second": 19}
